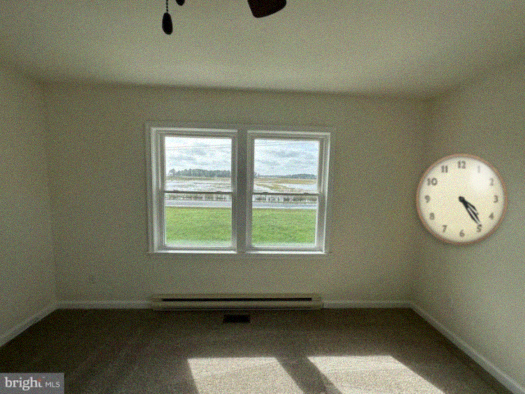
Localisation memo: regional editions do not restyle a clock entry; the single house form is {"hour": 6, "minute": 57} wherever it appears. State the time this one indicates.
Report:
{"hour": 4, "minute": 24}
